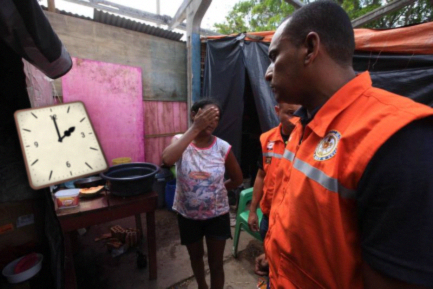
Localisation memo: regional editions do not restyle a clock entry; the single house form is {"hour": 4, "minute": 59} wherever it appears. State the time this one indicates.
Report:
{"hour": 2, "minute": 0}
